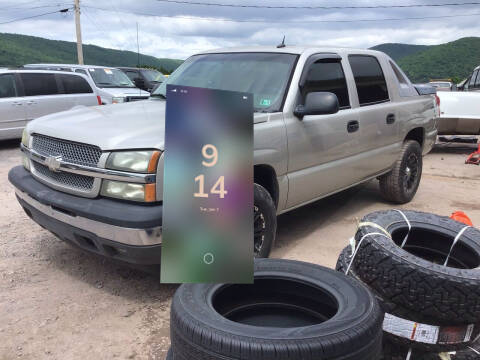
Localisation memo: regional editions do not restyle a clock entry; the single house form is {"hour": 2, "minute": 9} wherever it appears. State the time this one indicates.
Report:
{"hour": 9, "minute": 14}
